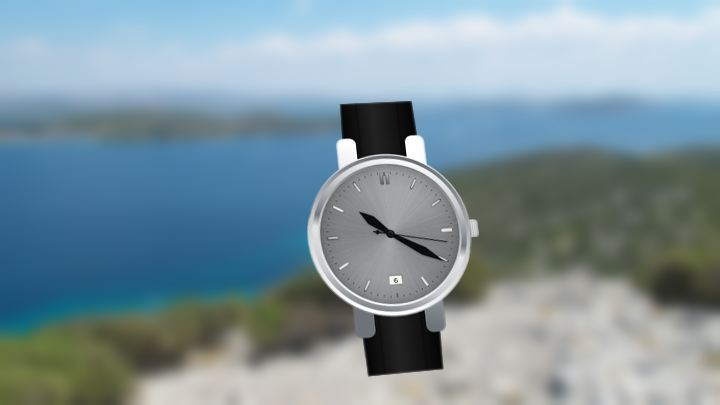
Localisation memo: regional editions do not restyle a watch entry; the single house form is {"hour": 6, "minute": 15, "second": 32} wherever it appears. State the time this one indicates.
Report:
{"hour": 10, "minute": 20, "second": 17}
